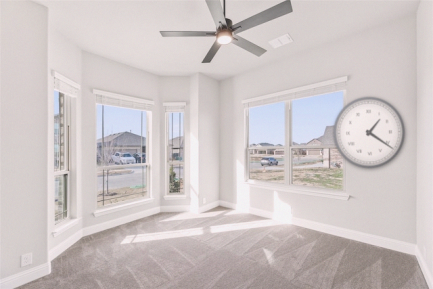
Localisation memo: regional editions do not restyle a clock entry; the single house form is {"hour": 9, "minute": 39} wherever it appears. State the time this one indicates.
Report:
{"hour": 1, "minute": 21}
